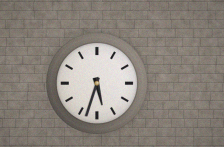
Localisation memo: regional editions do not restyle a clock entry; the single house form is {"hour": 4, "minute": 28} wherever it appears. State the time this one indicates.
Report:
{"hour": 5, "minute": 33}
